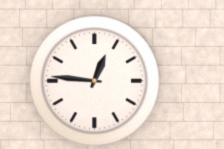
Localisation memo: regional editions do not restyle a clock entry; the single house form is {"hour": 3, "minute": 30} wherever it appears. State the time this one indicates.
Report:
{"hour": 12, "minute": 46}
